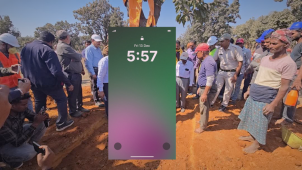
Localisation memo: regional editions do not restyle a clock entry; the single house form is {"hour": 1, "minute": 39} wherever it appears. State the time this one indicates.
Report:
{"hour": 5, "minute": 57}
